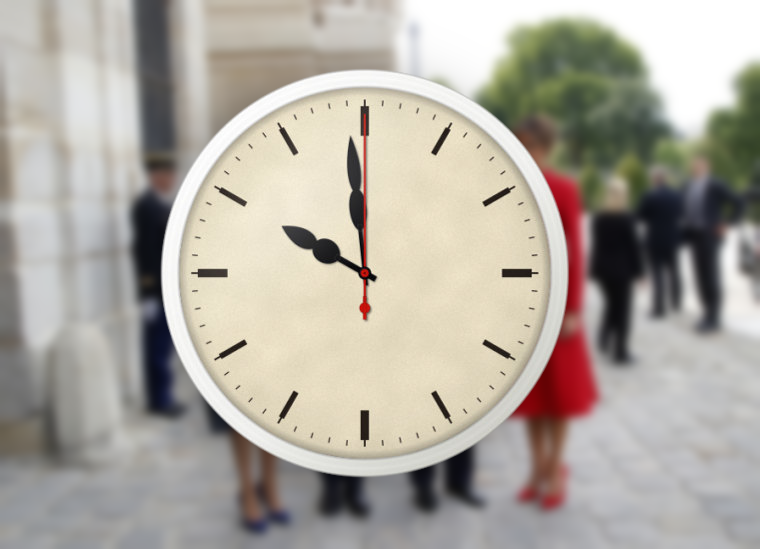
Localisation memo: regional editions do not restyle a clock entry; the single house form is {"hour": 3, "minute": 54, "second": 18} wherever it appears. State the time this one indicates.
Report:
{"hour": 9, "minute": 59, "second": 0}
